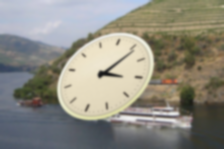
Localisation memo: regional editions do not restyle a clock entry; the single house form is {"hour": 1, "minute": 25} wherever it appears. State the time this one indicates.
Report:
{"hour": 3, "minute": 6}
